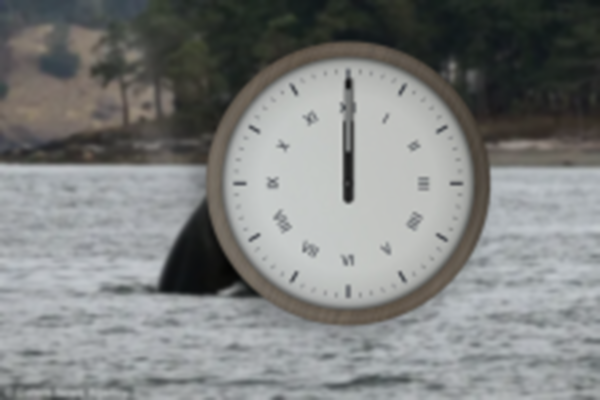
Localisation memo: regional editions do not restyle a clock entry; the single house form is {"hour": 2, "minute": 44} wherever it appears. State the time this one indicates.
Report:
{"hour": 12, "minute": 0}
